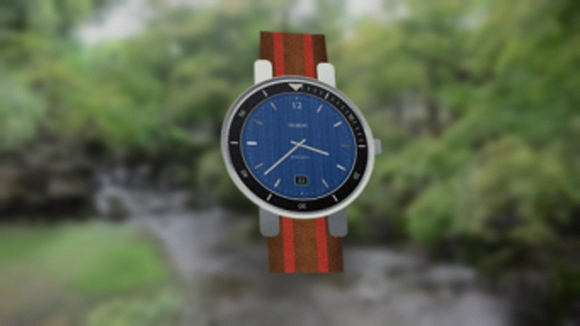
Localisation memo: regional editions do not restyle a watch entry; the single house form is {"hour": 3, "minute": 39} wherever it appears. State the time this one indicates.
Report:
{"hour": 3, "minute": 38}
